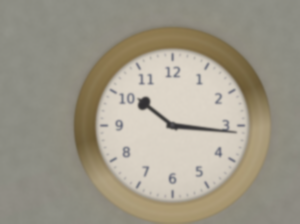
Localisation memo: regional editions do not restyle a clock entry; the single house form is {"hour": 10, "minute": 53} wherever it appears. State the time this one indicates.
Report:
{"hour": 10, "minute": 16}
